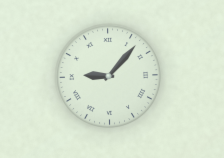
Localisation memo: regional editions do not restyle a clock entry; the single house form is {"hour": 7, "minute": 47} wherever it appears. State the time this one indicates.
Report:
{"hour": 9, "minute": 7}
